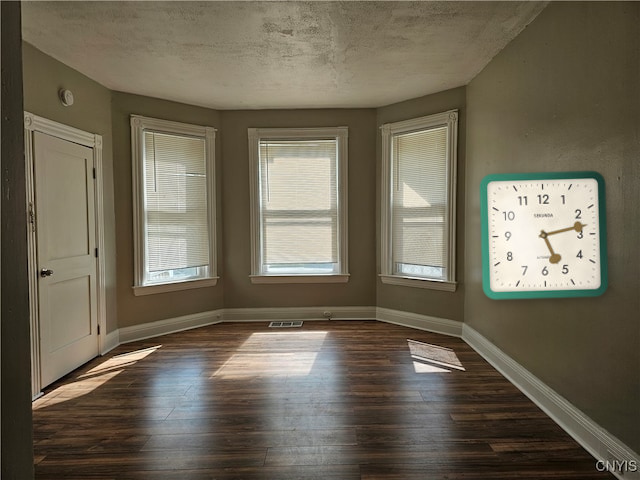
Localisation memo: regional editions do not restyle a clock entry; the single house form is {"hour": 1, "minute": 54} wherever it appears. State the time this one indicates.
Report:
{"hour": 5, "minute": 13}
